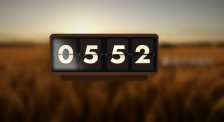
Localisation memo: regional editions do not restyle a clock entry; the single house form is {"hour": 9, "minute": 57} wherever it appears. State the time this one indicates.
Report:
{"hour": 5, "minute": 52}
